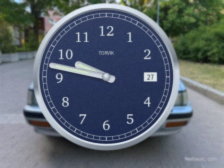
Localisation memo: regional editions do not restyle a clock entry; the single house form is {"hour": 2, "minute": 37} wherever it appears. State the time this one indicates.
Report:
{"hour": 9, "minute": 47}
